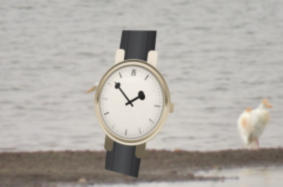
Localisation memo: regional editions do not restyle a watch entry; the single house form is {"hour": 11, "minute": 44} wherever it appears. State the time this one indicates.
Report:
{"hour": 1, "minute": 52}
